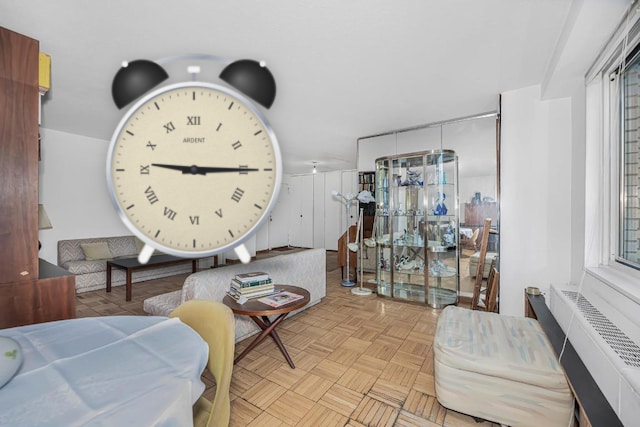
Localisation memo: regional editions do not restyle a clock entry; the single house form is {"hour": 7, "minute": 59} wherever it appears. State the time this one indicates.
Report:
{"hour": 9, "minute": 15}
